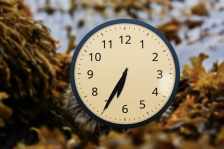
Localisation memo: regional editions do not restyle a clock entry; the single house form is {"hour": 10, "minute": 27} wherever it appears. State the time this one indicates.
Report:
{"hour": 6, "minute": 35}
